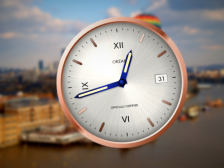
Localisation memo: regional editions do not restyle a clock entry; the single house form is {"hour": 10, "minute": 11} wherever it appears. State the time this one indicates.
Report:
{"hour": 12, "minute": 43}
